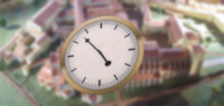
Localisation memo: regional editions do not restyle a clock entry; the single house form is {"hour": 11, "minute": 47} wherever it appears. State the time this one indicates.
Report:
{"hour": 4, "minute": 53}
